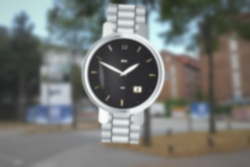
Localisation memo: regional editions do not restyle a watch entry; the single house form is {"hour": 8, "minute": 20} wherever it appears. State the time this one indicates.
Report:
{"hour": 1, "minute": 49}
